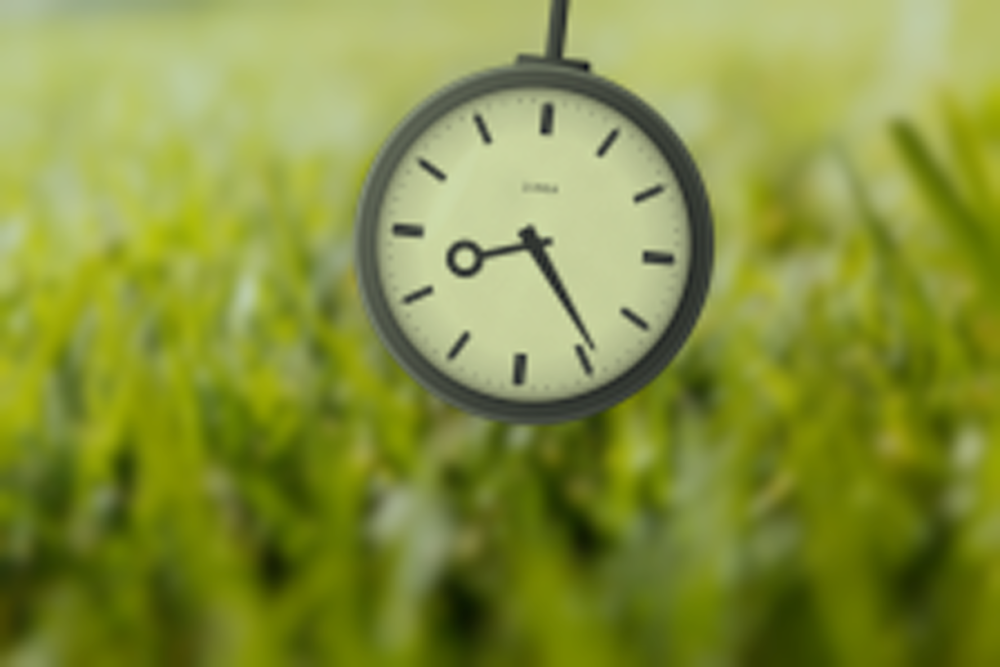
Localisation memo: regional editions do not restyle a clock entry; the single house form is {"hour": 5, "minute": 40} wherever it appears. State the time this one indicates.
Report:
{"hour": 8, "minute": 24}
